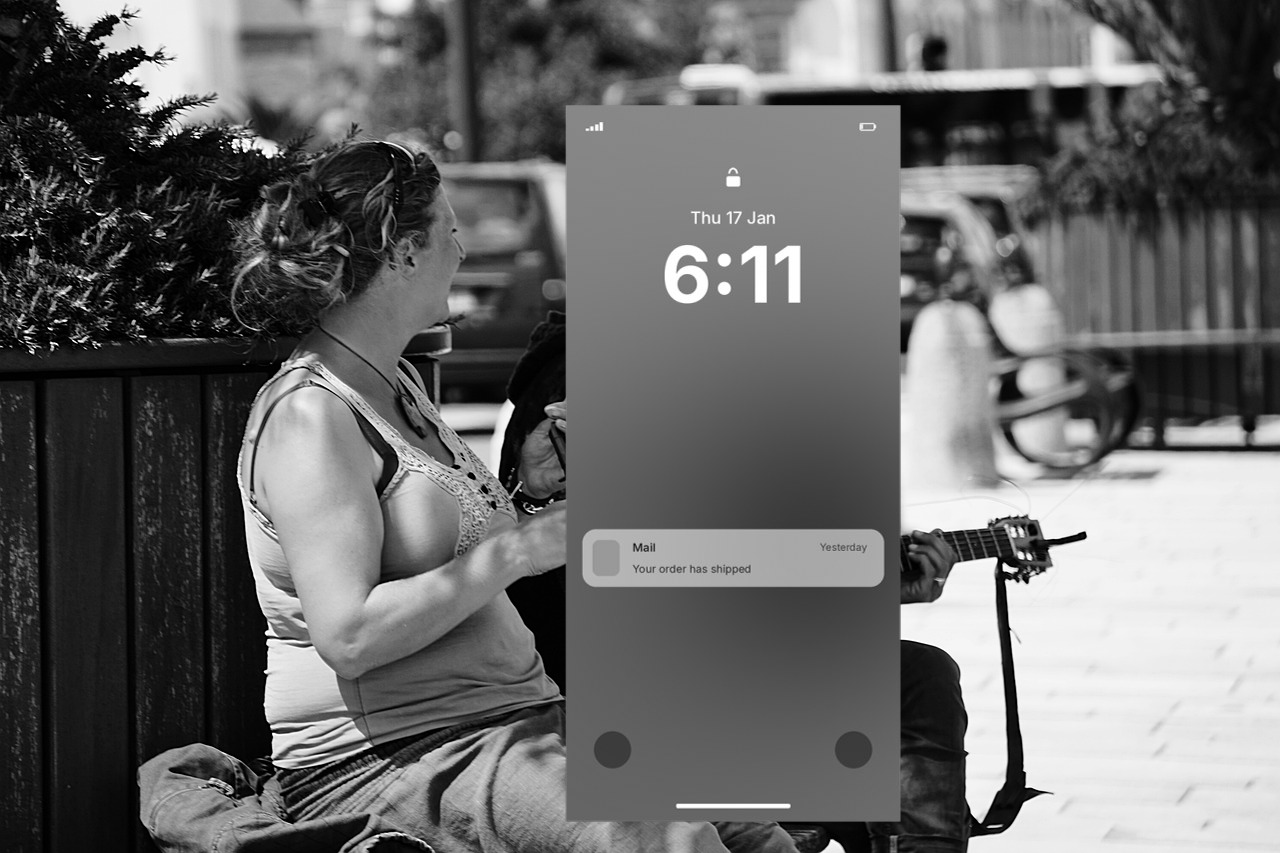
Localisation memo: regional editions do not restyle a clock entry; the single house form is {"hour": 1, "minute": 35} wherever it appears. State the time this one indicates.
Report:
{"hour": 6, "minute": 11}
